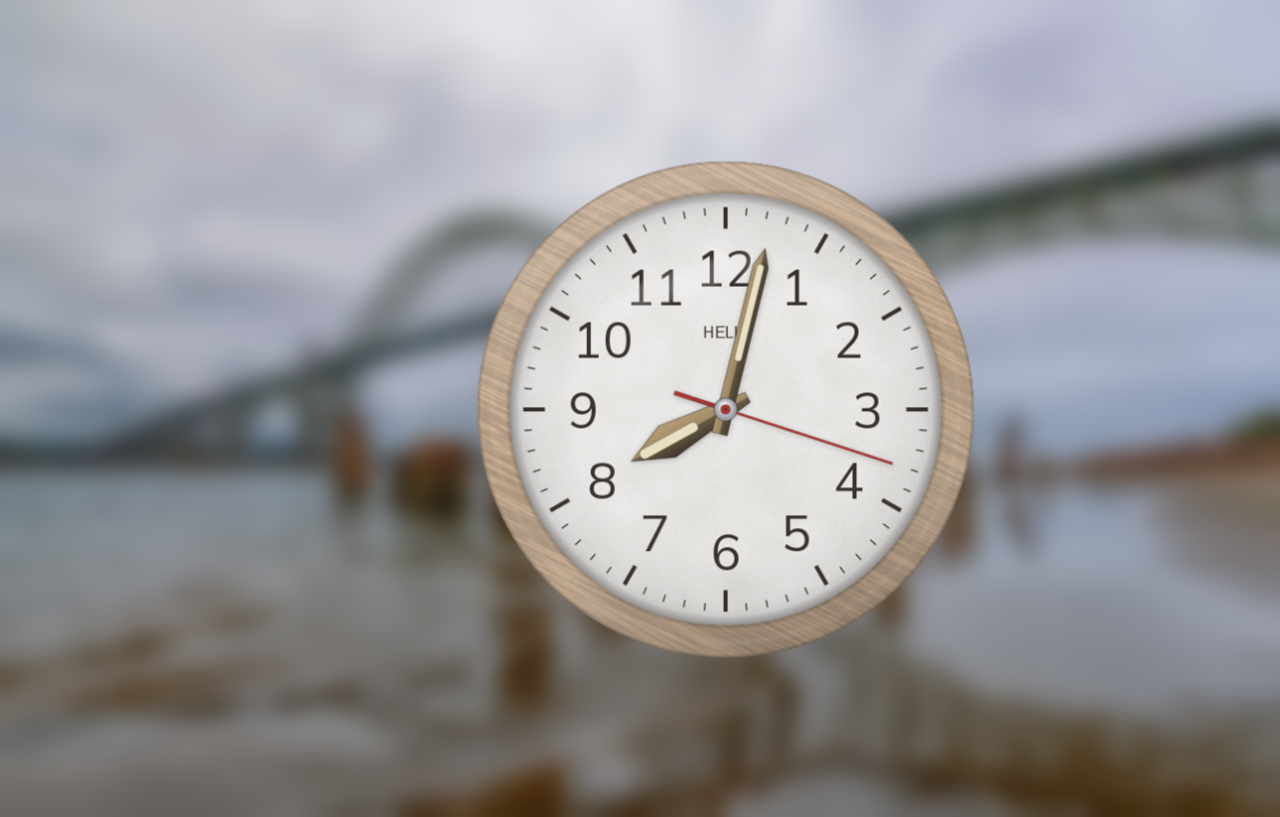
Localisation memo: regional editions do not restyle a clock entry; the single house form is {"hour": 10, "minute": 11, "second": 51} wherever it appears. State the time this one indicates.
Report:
{"hour": 8, "minute": 2, "second": 18}
